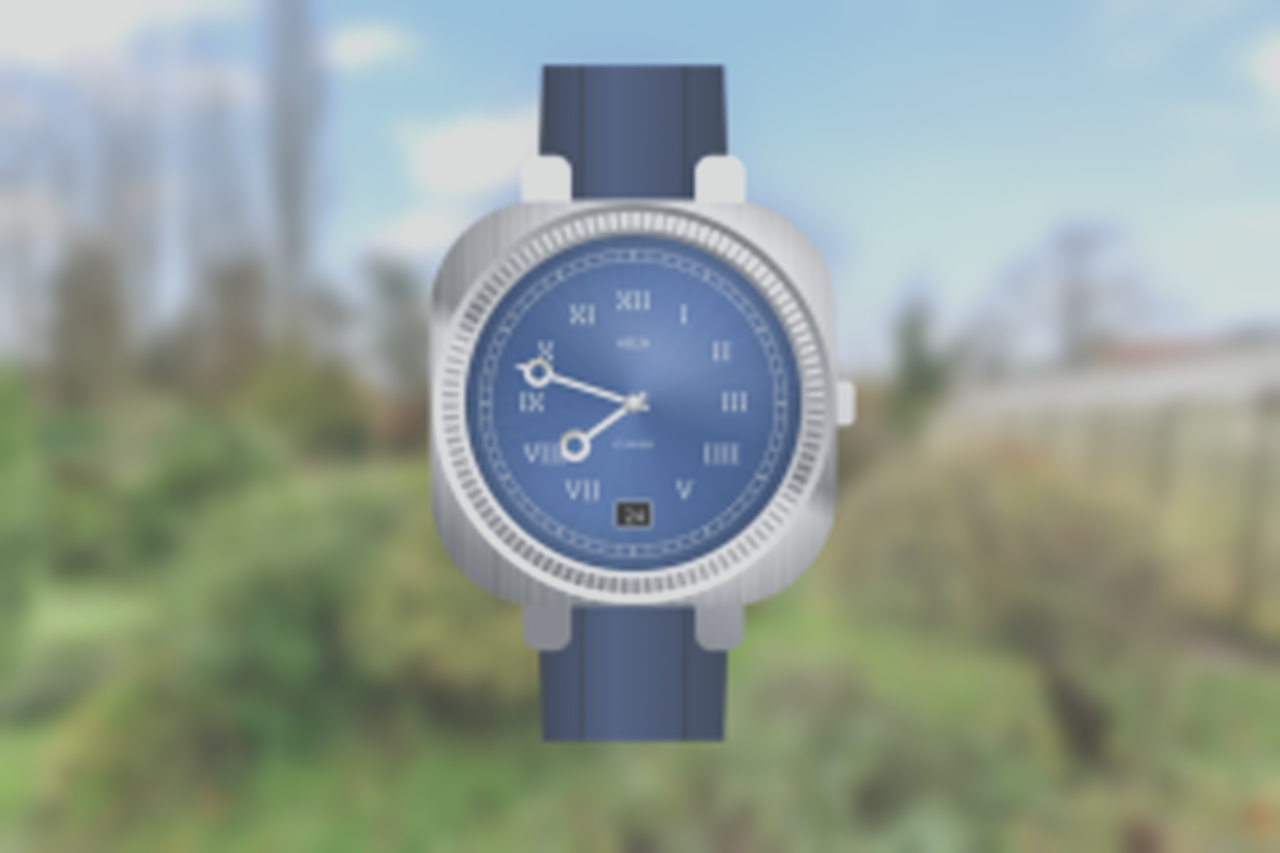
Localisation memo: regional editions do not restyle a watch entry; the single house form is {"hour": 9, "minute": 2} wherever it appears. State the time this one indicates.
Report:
{"hour": 7, "minute": 48}
